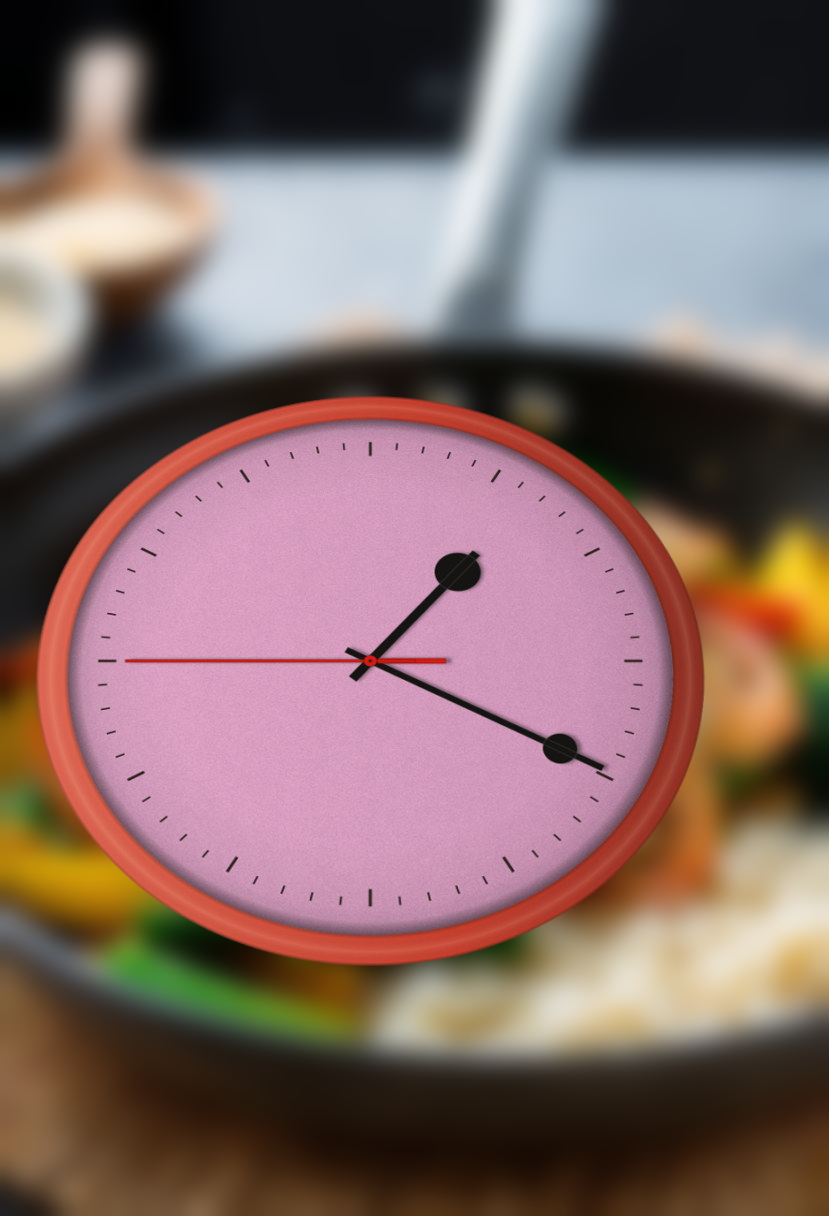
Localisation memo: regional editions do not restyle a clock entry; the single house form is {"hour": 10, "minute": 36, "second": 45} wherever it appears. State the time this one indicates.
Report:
{"hour": 1, "minute": 19, "second": 45}
